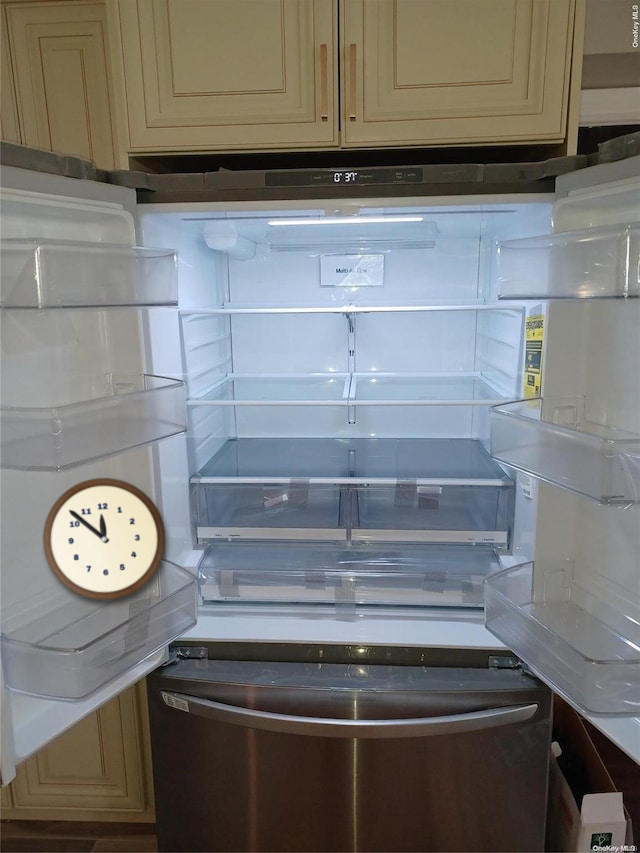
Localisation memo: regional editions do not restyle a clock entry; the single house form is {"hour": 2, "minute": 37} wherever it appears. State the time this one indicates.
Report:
{"hour": 11, "minute": 52}
